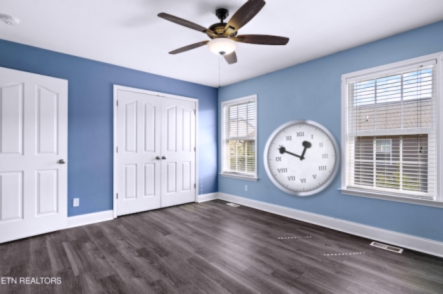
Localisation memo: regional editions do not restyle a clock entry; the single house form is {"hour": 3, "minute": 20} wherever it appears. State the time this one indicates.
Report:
{"hour": 12, "minute": 49}
